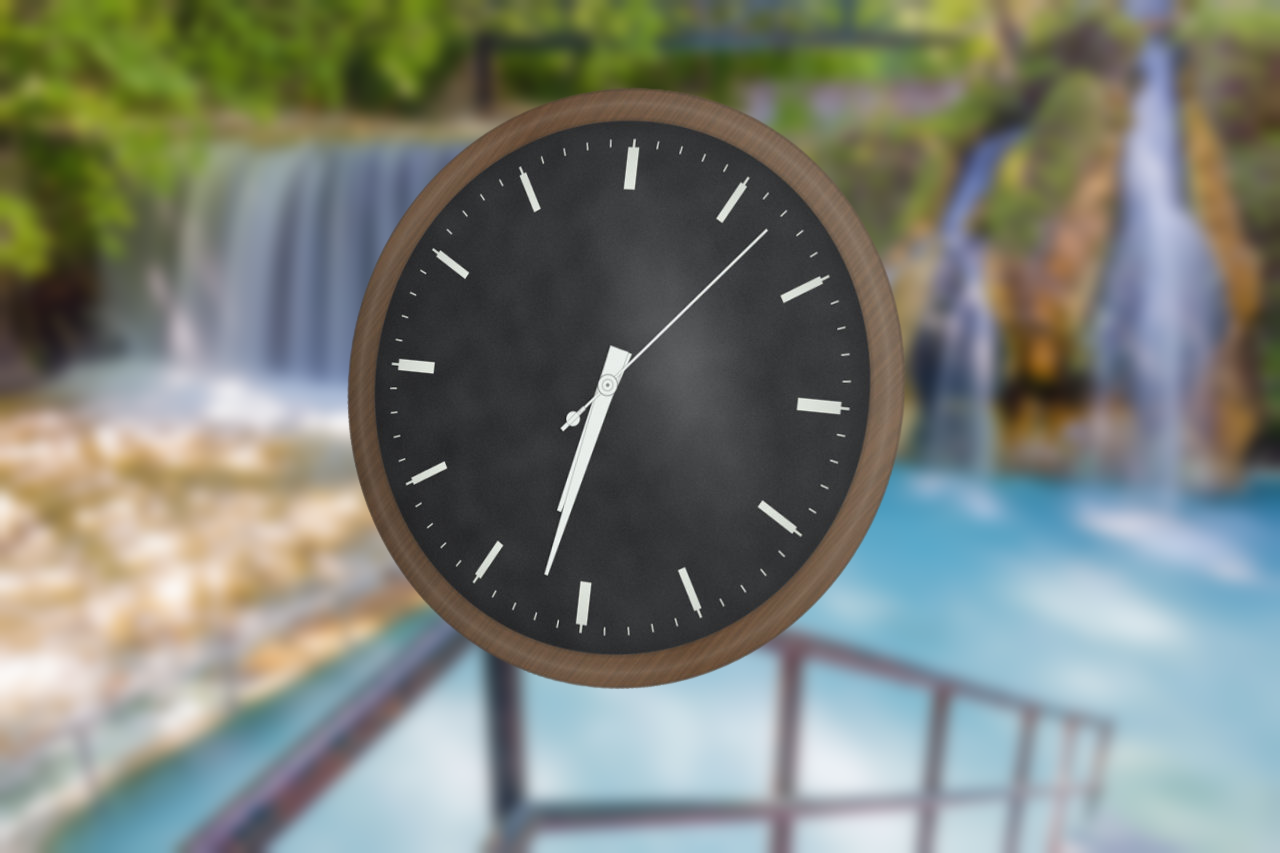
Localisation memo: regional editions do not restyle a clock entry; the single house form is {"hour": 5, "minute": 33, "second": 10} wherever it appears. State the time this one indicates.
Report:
{"hour": 6, "minute": 32, "second": 7}
